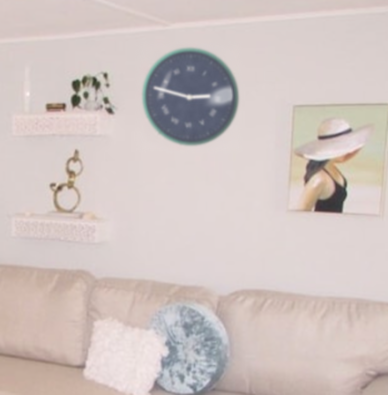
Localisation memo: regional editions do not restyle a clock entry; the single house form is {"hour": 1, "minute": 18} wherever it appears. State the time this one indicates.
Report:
{"hour": 2, "minute": 47}
